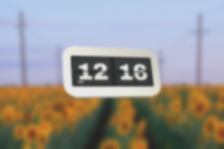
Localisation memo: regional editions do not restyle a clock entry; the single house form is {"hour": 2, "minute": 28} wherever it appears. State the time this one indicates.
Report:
{"hour": 12, "minute": 16}
